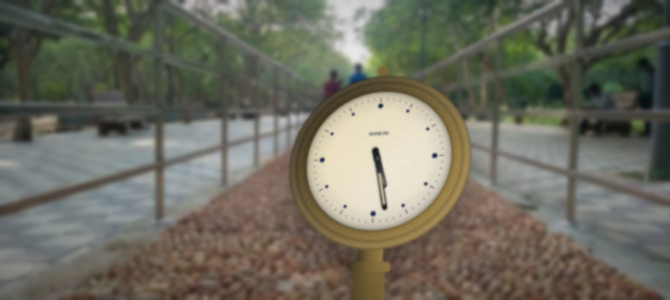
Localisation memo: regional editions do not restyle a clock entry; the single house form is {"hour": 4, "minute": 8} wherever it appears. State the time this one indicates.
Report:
{"hour": 5, "minute": 28}
